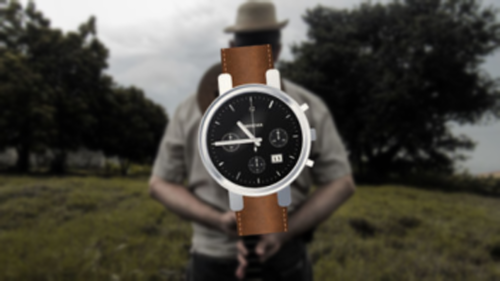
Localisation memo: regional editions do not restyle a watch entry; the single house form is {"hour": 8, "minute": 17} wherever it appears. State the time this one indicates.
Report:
{"hour": 10, "minute": 45}
